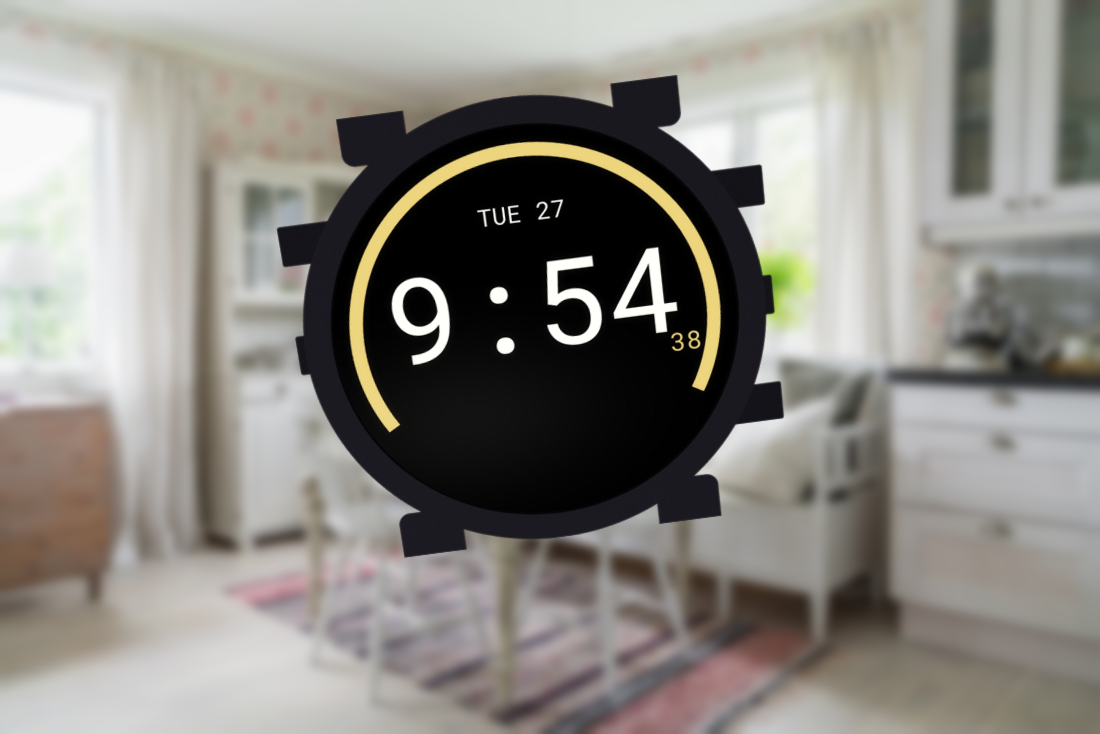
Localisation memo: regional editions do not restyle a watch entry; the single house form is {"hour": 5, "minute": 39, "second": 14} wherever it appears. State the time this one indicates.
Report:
{"hour": 9, "minute": 54, "second": 38}
